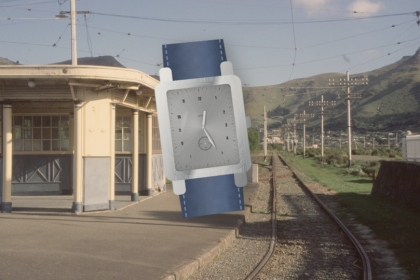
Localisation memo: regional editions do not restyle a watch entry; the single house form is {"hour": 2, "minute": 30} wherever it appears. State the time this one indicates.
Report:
{"hour": 12, "minute": 26}
